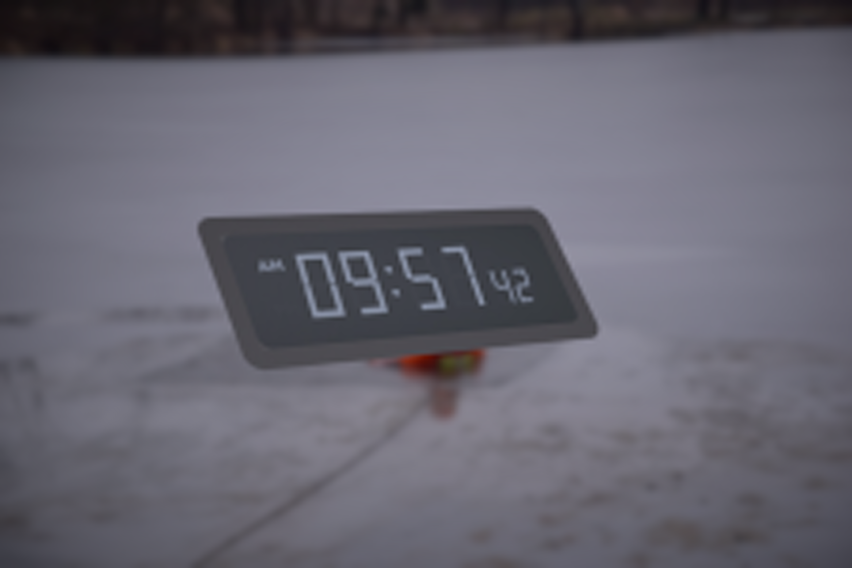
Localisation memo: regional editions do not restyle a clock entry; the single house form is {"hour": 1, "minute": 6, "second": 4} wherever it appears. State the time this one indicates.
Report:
{"hour": 9, "minute": 57, "second": 42}
